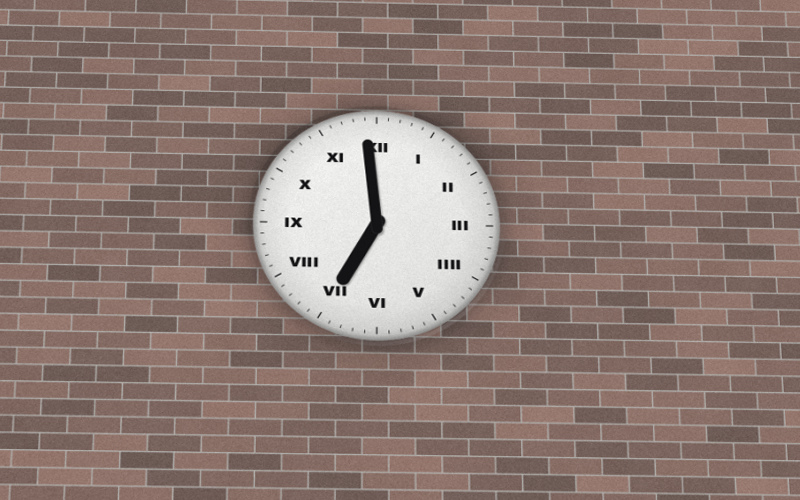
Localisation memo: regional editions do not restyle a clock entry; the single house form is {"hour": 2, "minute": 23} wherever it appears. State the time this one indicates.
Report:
{"hour": 6, "minute": 59}
